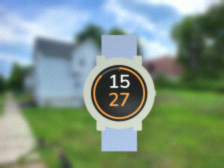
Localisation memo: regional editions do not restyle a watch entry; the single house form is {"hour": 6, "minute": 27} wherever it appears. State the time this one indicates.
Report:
{"hour": 15, "minute": 27}
